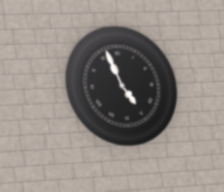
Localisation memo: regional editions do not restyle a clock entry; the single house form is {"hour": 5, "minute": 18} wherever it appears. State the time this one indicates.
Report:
{"hour": 4, "minute": 57}
